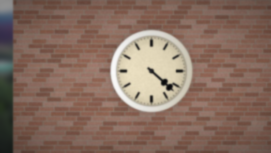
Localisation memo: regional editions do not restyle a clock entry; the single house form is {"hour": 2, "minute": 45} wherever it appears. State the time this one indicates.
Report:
{"hour": 4, "minute": 22}
